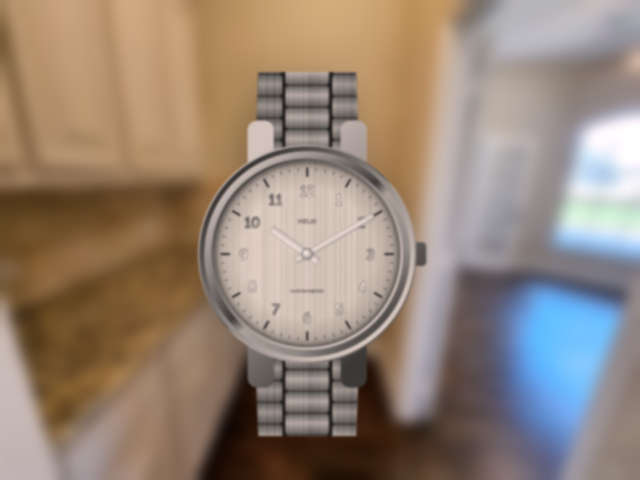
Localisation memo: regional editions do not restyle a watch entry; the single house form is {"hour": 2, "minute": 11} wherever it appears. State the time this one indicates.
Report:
{"hour": 10, "minute": 10}
